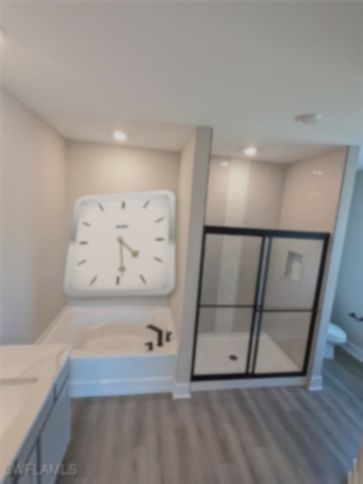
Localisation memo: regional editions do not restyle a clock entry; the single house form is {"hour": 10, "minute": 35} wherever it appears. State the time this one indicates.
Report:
{"hour": 4, "minute": 29}
